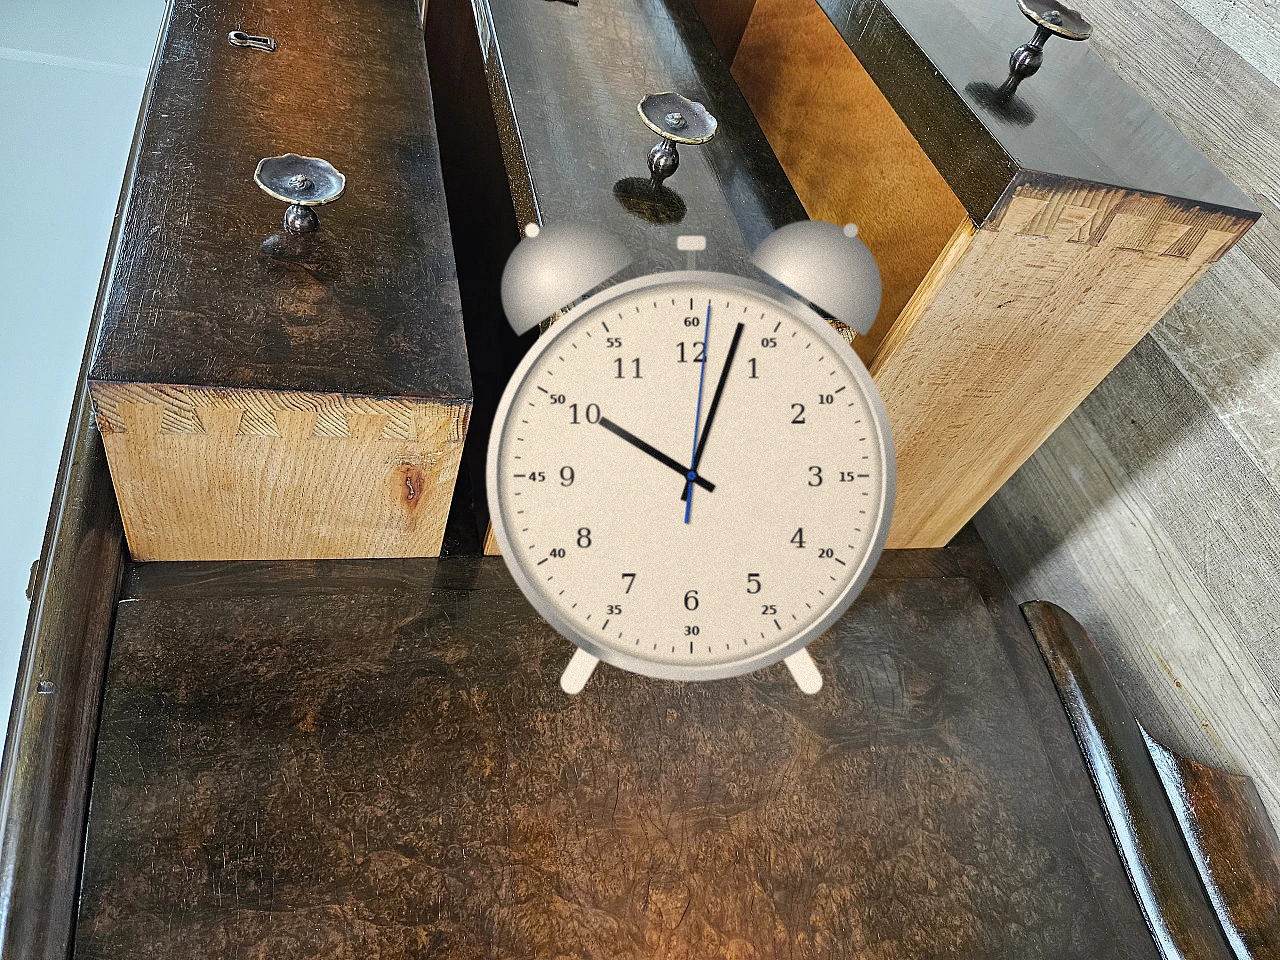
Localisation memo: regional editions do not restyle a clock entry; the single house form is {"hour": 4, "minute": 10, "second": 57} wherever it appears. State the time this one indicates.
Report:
{"hour": 10, "minute": 3, "second": 1}
